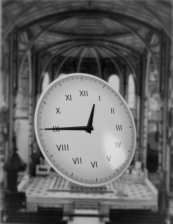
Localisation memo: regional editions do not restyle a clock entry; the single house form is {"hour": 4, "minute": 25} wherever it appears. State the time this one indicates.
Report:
{"hour": 12, "minute": 45}
